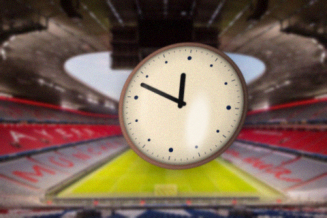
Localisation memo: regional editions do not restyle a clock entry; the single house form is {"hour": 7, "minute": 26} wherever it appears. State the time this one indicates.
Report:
{"hour": 11, "minute": 48}
